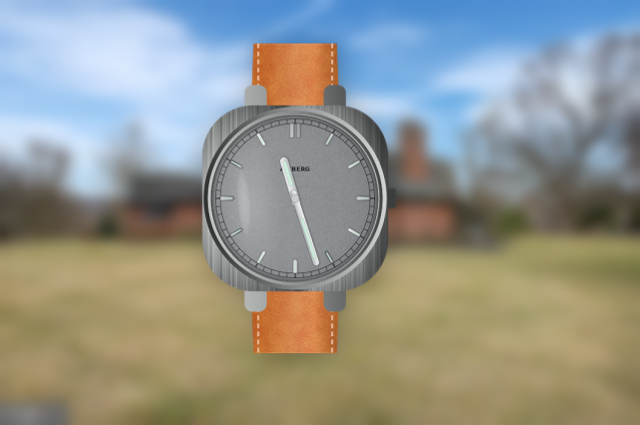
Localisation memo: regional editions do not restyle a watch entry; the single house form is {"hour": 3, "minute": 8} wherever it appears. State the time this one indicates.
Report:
{"hour": 11, "minute": 27}
